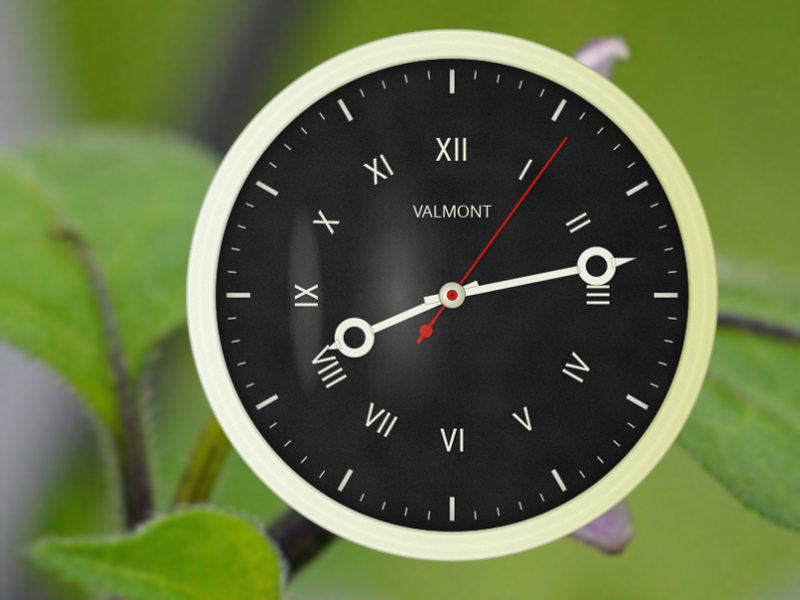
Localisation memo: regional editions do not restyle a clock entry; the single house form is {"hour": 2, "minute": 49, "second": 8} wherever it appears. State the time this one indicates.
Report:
{"hour": 8, "minute": 13, "second": 6}
